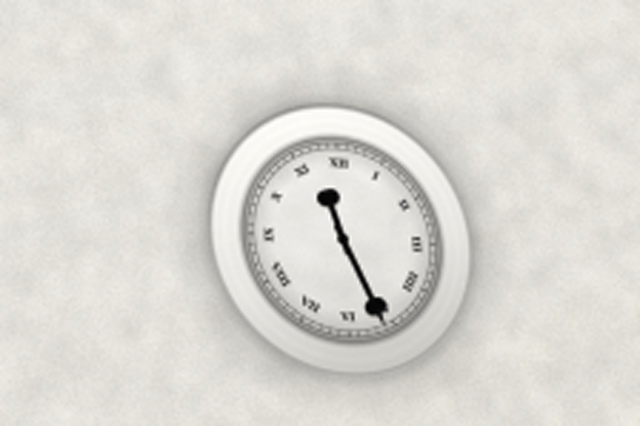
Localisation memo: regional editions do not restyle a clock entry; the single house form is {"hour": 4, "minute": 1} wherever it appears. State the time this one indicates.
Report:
{"hour": 11, "minute": 26}
